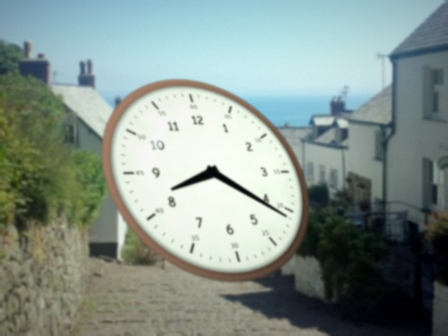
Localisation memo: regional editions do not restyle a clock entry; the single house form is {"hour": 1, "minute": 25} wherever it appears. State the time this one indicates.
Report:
{"hour": 8, "minute": 21}
